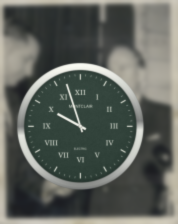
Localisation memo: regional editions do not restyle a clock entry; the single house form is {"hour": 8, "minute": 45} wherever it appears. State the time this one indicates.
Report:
{"hour": 9, "minute": 57}
